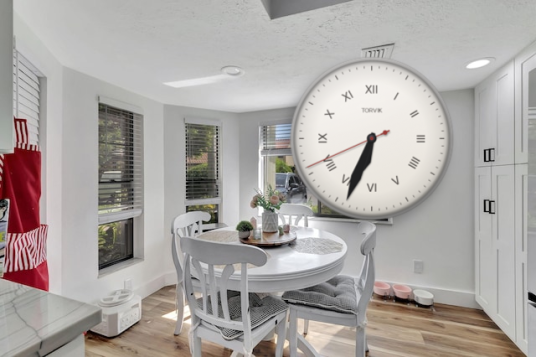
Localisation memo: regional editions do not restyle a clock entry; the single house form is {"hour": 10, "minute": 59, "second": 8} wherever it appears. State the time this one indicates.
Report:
{"hour": 6, "minute": 33, "second": 41}
